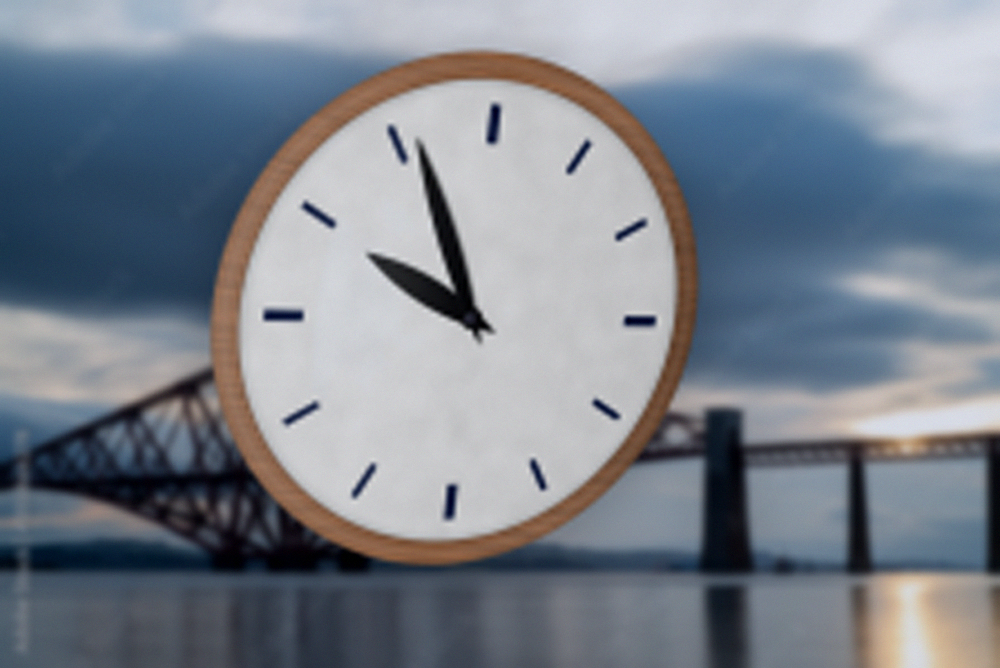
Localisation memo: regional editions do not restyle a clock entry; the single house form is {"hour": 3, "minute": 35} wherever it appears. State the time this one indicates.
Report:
{"hour": 9, "minute": 56}
